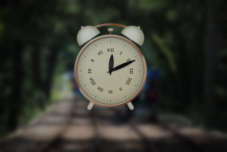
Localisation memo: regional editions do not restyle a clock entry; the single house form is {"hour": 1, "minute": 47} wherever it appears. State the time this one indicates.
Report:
{"hour": 12, "minute": 11}
